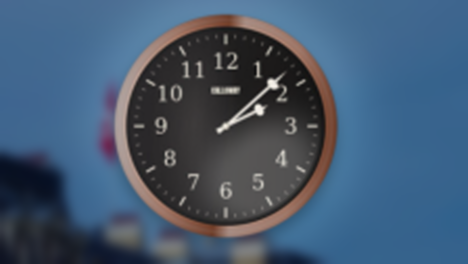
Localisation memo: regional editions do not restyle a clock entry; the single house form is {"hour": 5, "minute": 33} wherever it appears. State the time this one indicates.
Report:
{"hour": 2, "minute": 8}
